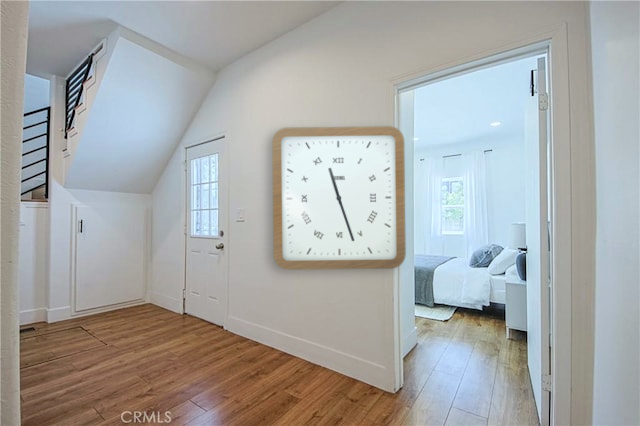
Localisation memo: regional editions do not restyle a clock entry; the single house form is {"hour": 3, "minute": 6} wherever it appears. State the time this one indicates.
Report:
{"hour": 11, "minute": 27}
